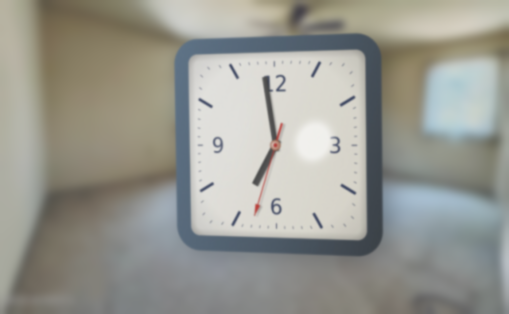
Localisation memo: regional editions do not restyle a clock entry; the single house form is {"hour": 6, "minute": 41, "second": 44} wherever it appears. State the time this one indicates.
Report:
{"hour": 6, "minute": 58, "second": 33}
